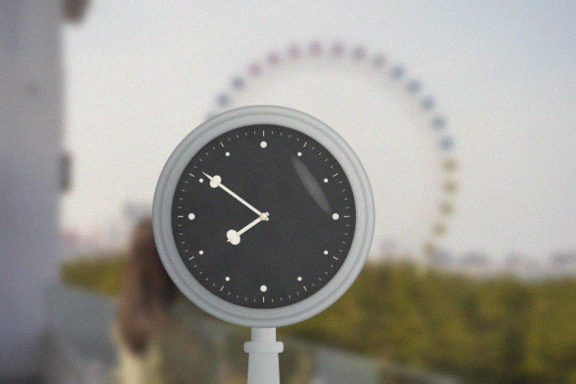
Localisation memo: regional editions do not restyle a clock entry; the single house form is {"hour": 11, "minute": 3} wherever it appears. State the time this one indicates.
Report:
{"hour": 7, "minute": 51}
